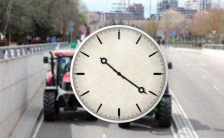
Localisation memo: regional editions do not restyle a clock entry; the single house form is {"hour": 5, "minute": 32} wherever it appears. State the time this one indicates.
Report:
{"hour": 10, "minute": 21}
